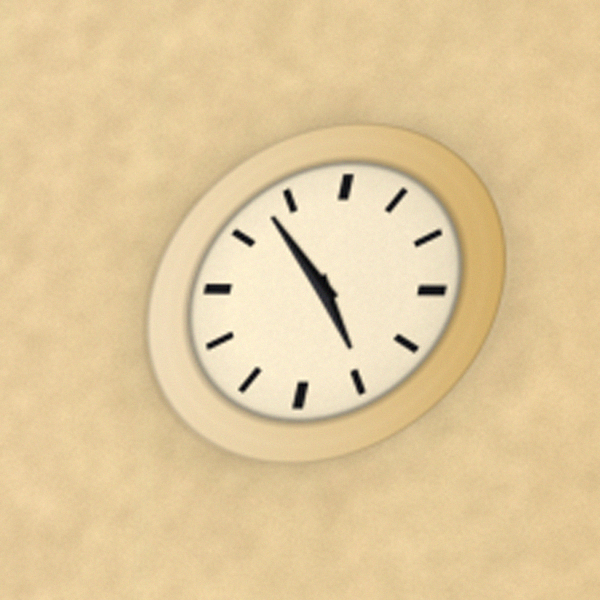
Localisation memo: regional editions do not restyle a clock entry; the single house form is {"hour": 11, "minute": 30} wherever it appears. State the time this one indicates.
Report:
{"hour": 4, "minute": 53}
